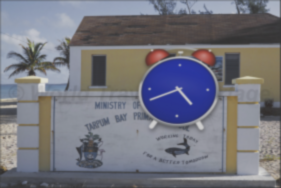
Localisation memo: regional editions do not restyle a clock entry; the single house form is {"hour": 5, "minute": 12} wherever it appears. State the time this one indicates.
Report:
{"hour": 4, "minute": 41}
